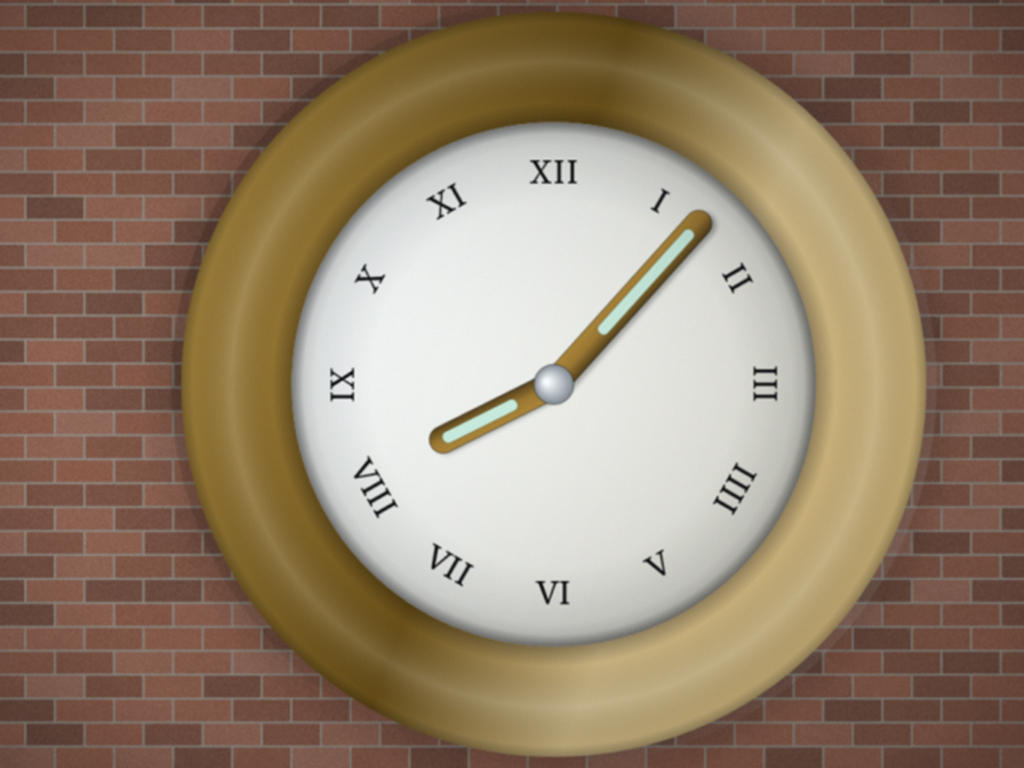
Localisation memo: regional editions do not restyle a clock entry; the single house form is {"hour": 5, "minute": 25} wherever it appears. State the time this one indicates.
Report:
{"hour": 8, "minute": 7}
